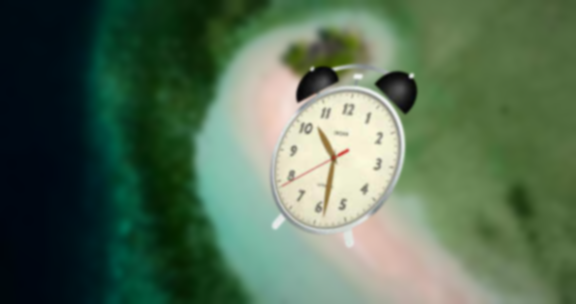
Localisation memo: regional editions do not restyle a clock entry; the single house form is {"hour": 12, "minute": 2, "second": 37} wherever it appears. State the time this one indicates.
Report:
{"hour": 10, "minute": 28, "second": 39}
